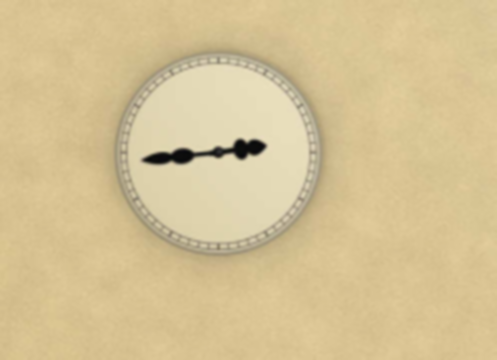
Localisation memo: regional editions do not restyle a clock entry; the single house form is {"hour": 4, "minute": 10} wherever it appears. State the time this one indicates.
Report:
{"hour": 2, "minute": 44}
